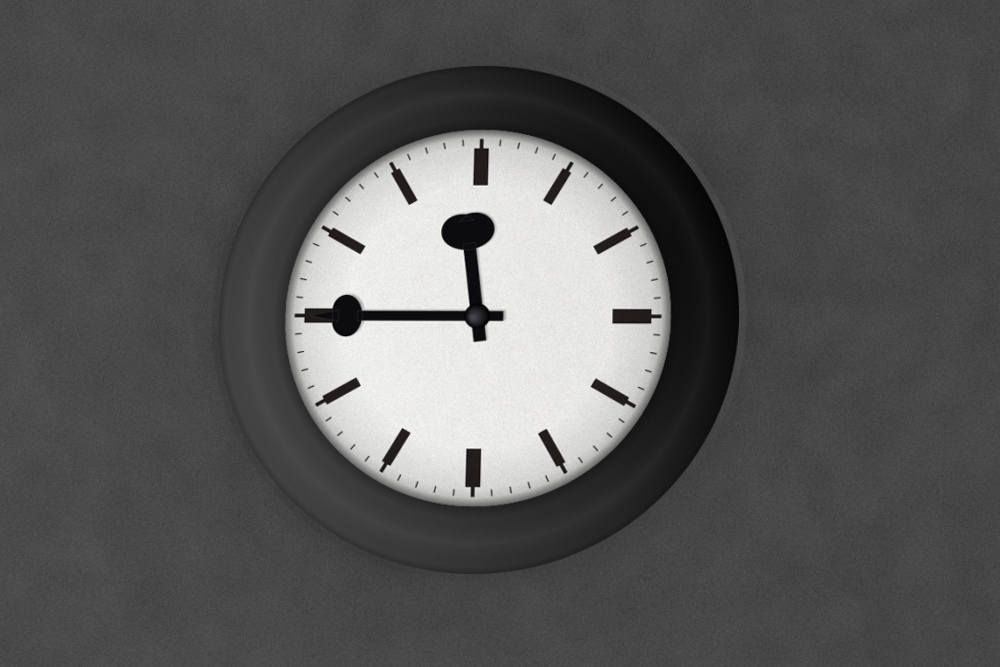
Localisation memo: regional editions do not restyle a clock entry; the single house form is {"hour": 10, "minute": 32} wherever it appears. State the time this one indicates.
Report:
{"hour": 11, "minute": 45}
